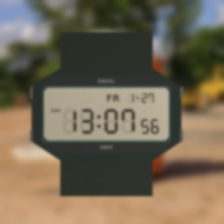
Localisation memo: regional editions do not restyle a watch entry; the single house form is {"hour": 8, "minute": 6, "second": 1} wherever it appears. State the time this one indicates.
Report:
{"hour": 13, "minute": 7, "second": 56}
